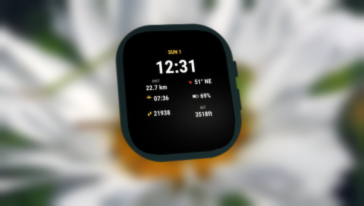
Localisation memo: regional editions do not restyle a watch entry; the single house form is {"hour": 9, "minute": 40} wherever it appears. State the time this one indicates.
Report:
{"hour": 12, "minute": 31}
